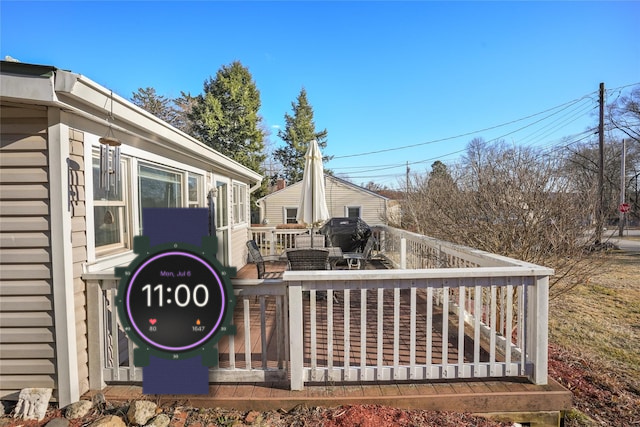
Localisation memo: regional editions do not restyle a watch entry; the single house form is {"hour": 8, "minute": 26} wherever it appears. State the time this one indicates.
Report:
{"hour": 11, "minute": 0}
